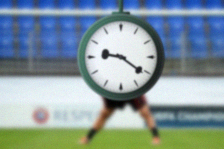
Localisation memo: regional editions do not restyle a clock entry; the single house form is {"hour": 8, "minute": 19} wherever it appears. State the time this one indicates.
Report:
{"hour": 9, "minute": 21}
